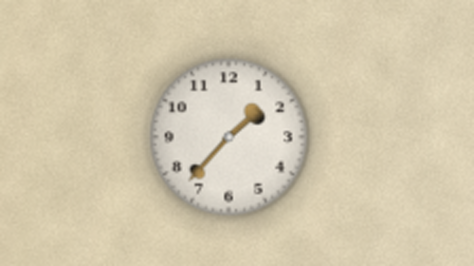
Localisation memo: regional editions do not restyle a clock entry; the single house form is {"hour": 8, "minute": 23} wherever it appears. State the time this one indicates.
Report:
{"hour": 1, "minute": 37}
